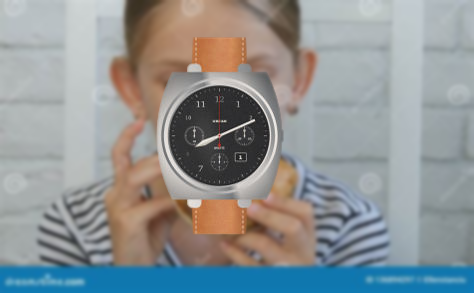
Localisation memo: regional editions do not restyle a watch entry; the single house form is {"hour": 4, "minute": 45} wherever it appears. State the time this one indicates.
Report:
{"hour": 8, "minute": 11}
